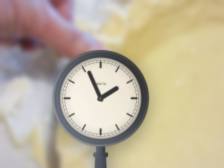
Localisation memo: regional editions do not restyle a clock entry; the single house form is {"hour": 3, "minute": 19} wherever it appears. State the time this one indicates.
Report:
{"hour": 1, "minute": 56}
